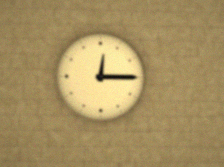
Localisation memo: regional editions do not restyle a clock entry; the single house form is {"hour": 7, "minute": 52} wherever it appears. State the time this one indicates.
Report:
{"hour": 12, "minute": 15}
